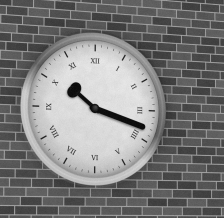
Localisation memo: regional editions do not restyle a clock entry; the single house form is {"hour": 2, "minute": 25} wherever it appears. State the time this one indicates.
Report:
{"hour": 10, "minute": 18}
